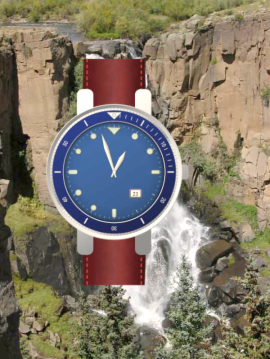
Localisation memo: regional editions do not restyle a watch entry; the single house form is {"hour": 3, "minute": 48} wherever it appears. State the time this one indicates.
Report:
{"hour": 12, "minute": 57}
